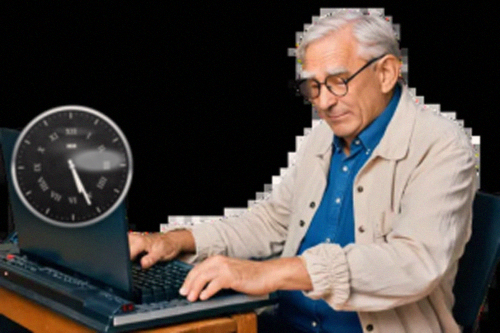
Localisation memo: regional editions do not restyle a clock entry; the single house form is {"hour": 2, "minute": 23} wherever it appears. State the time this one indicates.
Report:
{"hour": 5, "minute": 26}
